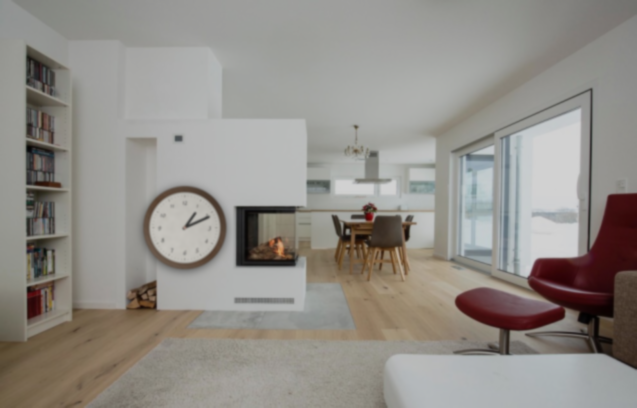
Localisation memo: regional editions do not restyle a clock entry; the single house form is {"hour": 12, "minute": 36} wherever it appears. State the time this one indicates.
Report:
{"hour": 1, "minute": 11}
